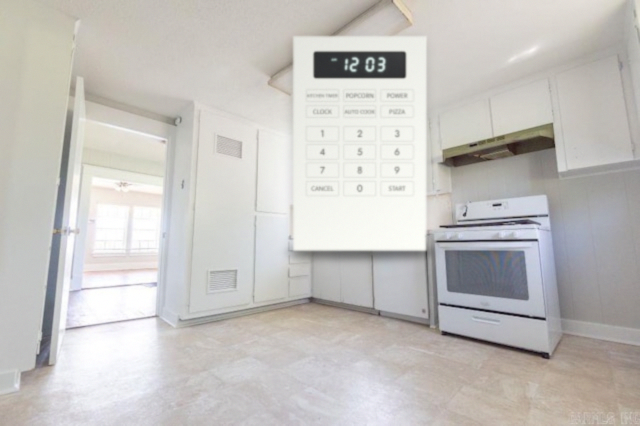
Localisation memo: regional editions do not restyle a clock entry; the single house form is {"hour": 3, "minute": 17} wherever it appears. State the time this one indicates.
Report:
{"hour": 12, "minute": 3}
